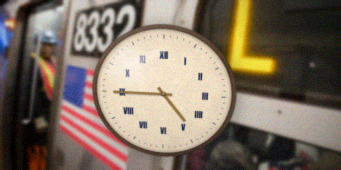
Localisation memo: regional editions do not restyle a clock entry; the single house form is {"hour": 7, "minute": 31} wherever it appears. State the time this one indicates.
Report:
{"hour": 4, "minute": 45}
